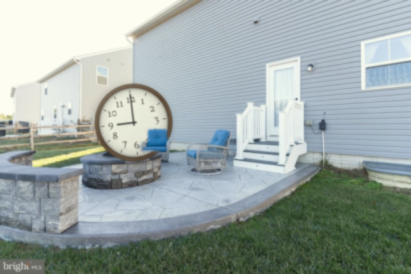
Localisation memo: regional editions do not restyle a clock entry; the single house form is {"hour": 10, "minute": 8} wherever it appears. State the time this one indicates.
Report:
{"hour": 9, "minute": 0}
